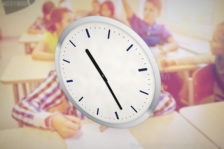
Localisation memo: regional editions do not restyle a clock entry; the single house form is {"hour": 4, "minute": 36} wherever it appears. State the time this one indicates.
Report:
{"hour": 11, "minute": 28}
